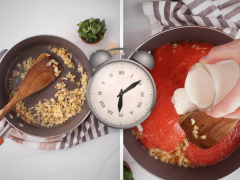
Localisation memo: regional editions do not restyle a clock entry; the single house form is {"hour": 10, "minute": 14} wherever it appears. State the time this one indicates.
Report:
{"hour": 6, "minute": 9}
